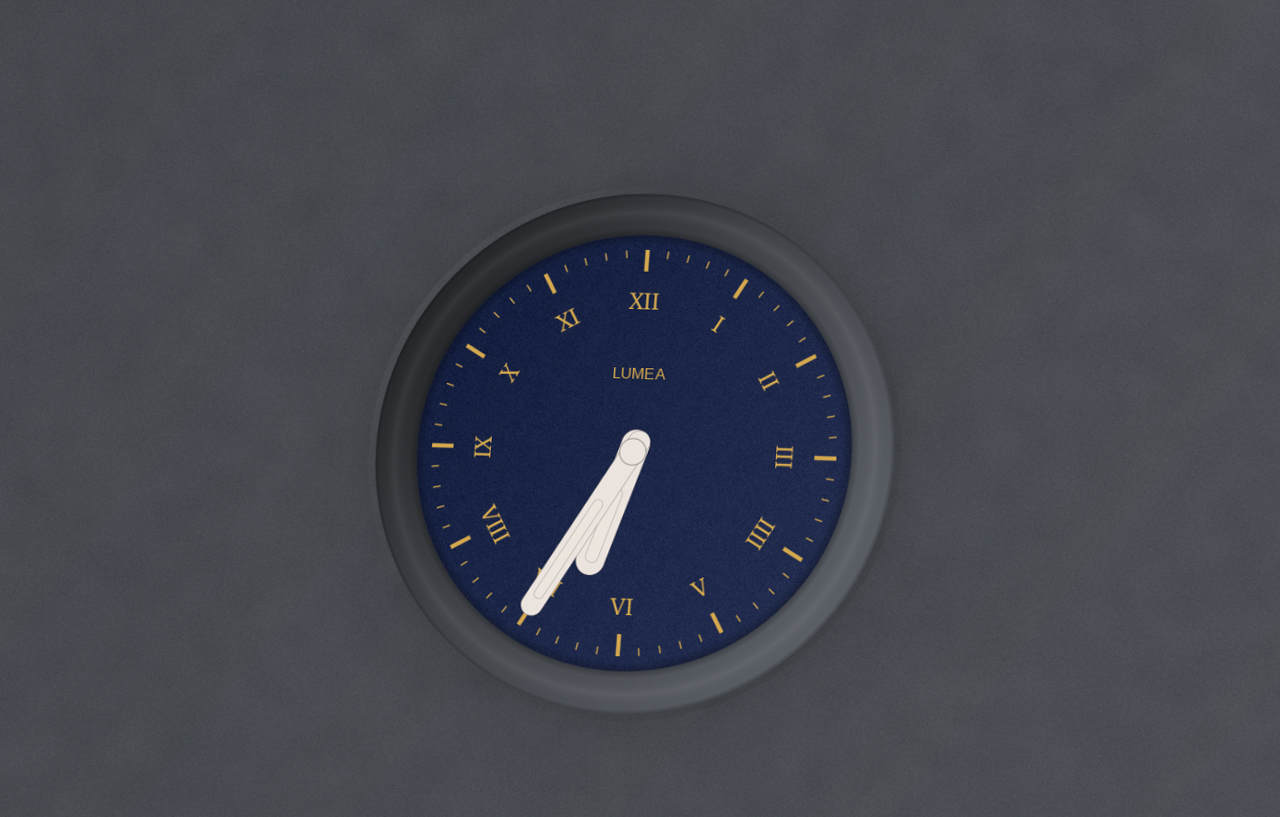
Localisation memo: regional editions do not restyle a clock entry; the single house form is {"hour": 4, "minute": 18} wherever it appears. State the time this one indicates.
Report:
{"hour": 6, "minute": 35}
